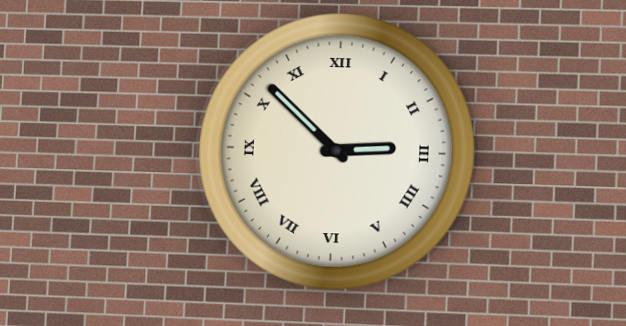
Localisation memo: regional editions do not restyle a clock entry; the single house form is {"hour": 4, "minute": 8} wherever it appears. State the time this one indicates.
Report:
{"hour": 2, "minute": 52}
